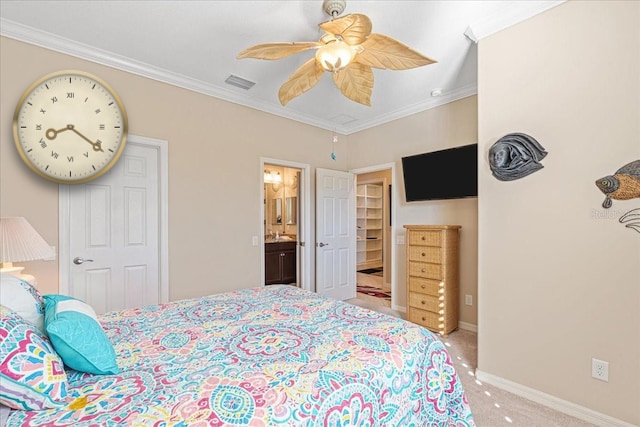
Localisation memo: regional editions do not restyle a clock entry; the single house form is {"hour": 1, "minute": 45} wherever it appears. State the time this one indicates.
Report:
{"hour": 8, "minute": 21}
